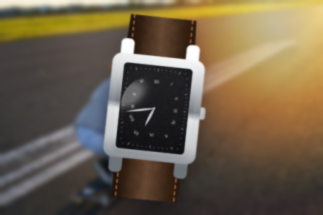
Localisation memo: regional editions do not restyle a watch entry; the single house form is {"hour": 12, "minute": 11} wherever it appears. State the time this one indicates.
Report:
{"hour": 6, "minute": 43}
